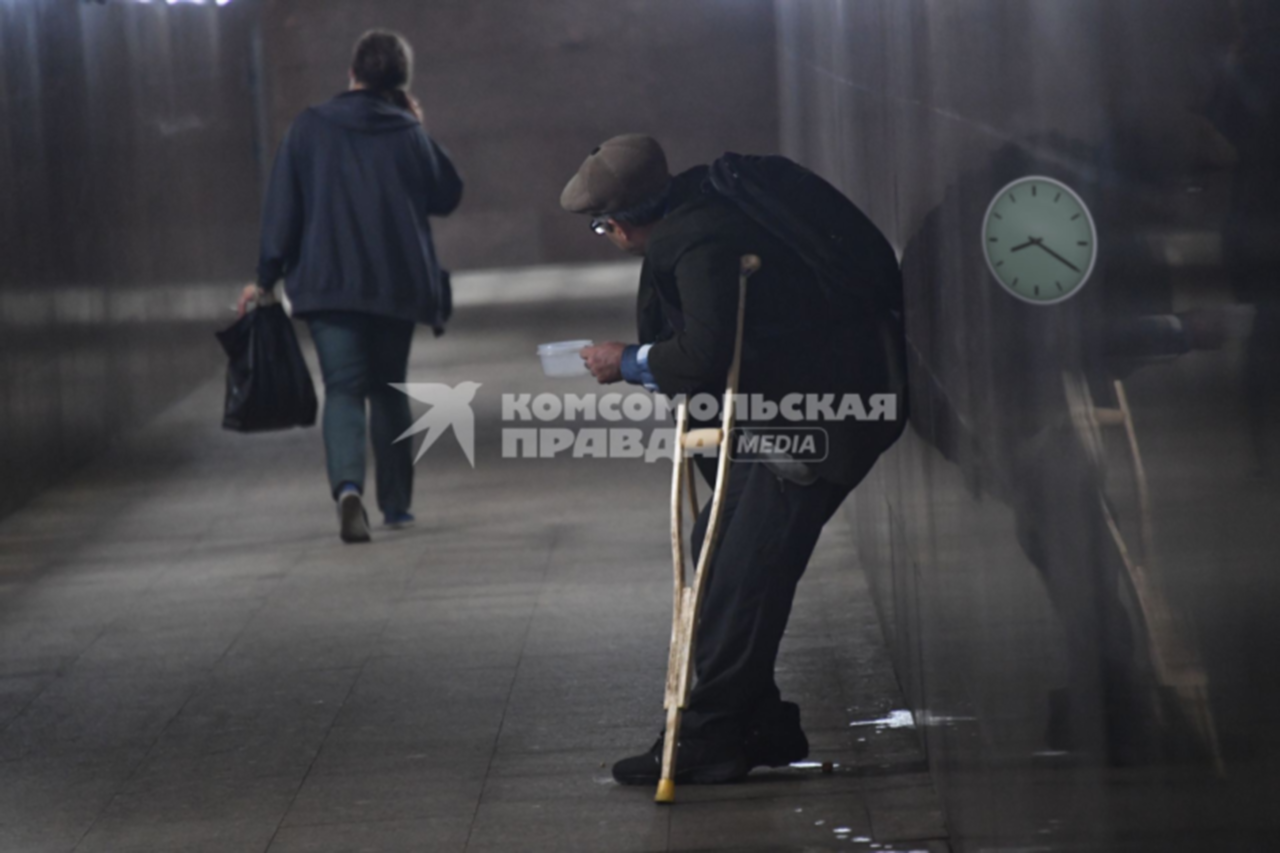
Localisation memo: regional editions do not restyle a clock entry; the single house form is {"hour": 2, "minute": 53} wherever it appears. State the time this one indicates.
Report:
{"hour": 8, "minute": 20}
